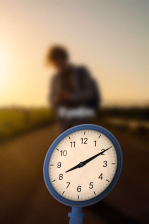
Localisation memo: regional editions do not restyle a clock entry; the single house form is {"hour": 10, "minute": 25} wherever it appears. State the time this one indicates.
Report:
{"hour": 8, "minute": 10}
